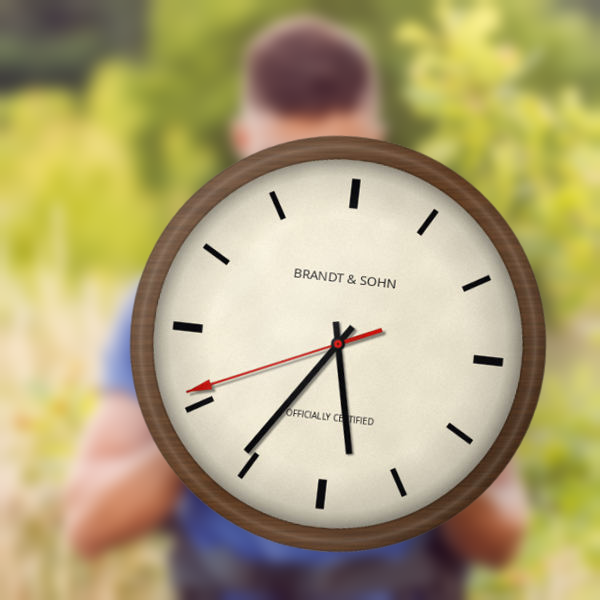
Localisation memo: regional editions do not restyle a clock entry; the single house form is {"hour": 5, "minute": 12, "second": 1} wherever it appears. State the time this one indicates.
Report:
{"hour": 5, "minute": 35, "second": 41}
